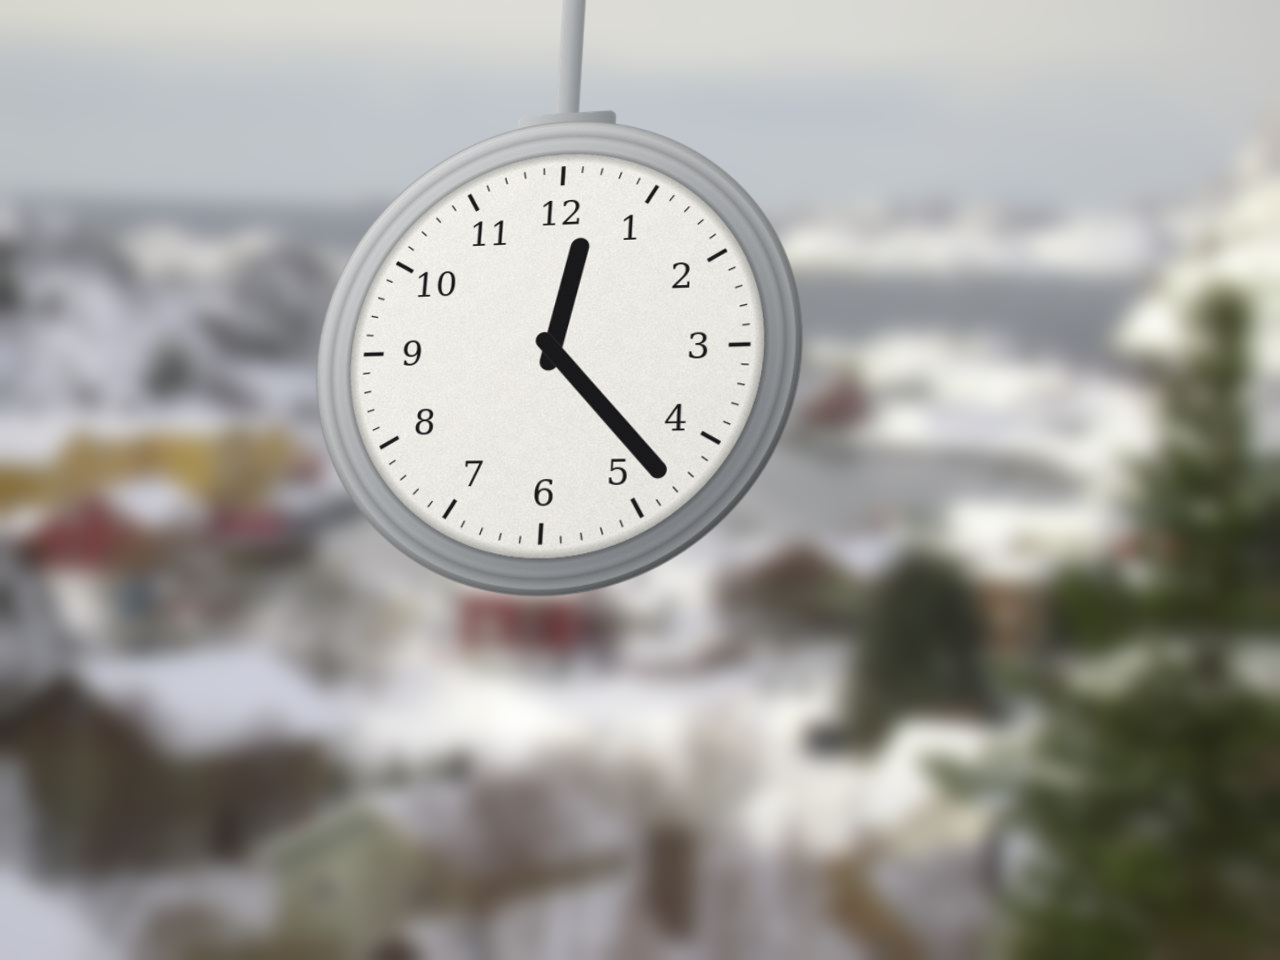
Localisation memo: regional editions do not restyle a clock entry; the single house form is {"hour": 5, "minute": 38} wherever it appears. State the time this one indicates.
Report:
{"hour": 12, "minute": 23}
